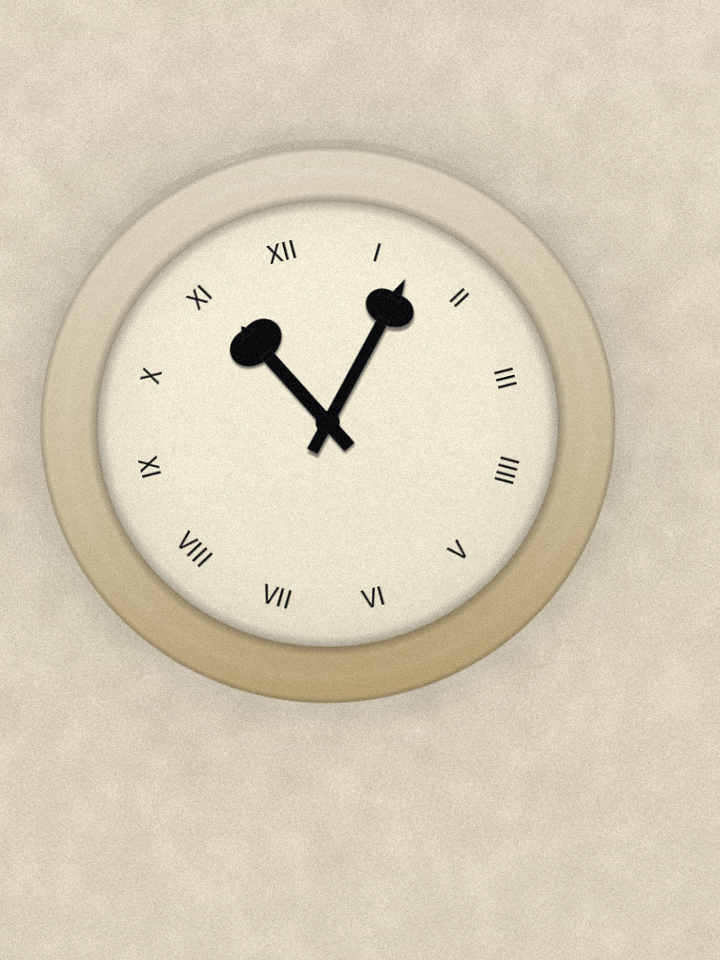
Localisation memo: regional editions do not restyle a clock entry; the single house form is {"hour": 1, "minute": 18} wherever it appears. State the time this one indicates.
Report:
{"hour": 11, "minute": 7}
